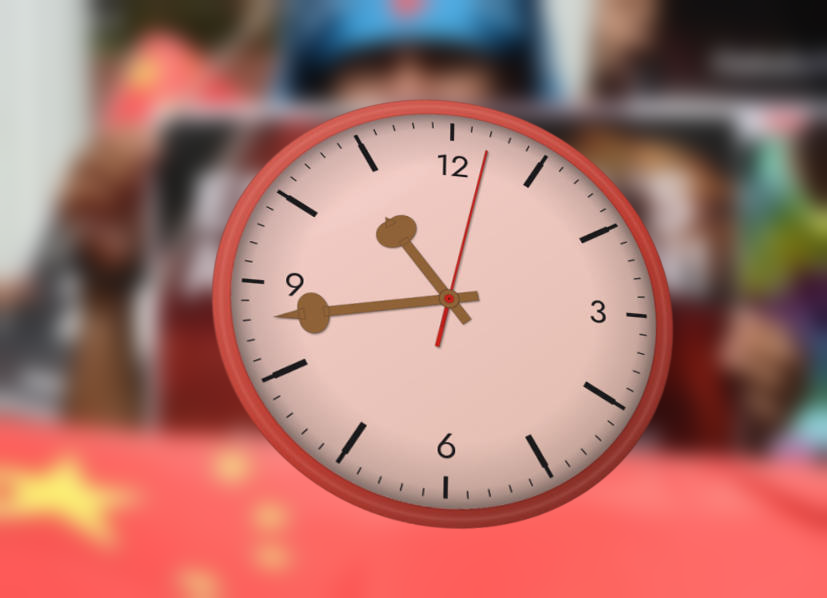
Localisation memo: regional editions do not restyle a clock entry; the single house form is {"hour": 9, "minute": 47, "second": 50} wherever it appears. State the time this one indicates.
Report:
{"hour": 10, "minute": 43, "second": 2}
